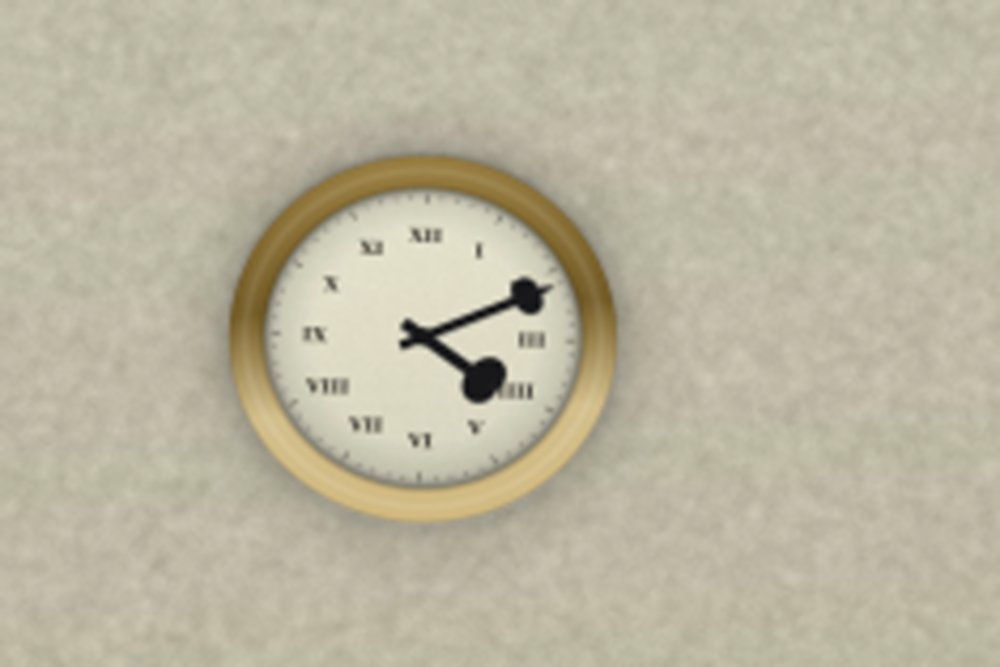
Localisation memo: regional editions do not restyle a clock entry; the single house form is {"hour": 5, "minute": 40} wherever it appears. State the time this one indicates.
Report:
{"hour": 4, "minute": 11}
